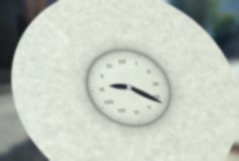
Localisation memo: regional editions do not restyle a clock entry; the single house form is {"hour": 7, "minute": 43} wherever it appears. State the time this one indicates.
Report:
{"hour": 9, "minute": 21}
